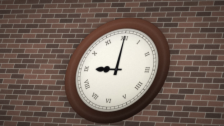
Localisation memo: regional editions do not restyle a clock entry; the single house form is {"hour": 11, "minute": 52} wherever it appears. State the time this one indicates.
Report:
{"hour": 9, "minute": 0}
